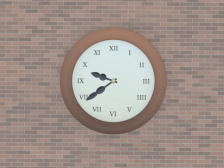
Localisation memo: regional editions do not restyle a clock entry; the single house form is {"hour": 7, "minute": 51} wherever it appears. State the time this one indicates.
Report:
{"hour": 9, "minute": 39}
